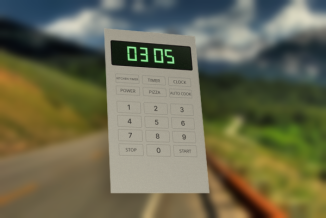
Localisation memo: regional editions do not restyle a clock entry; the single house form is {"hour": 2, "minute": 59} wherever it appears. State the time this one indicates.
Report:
{"hour": 3, "minute": 5}
